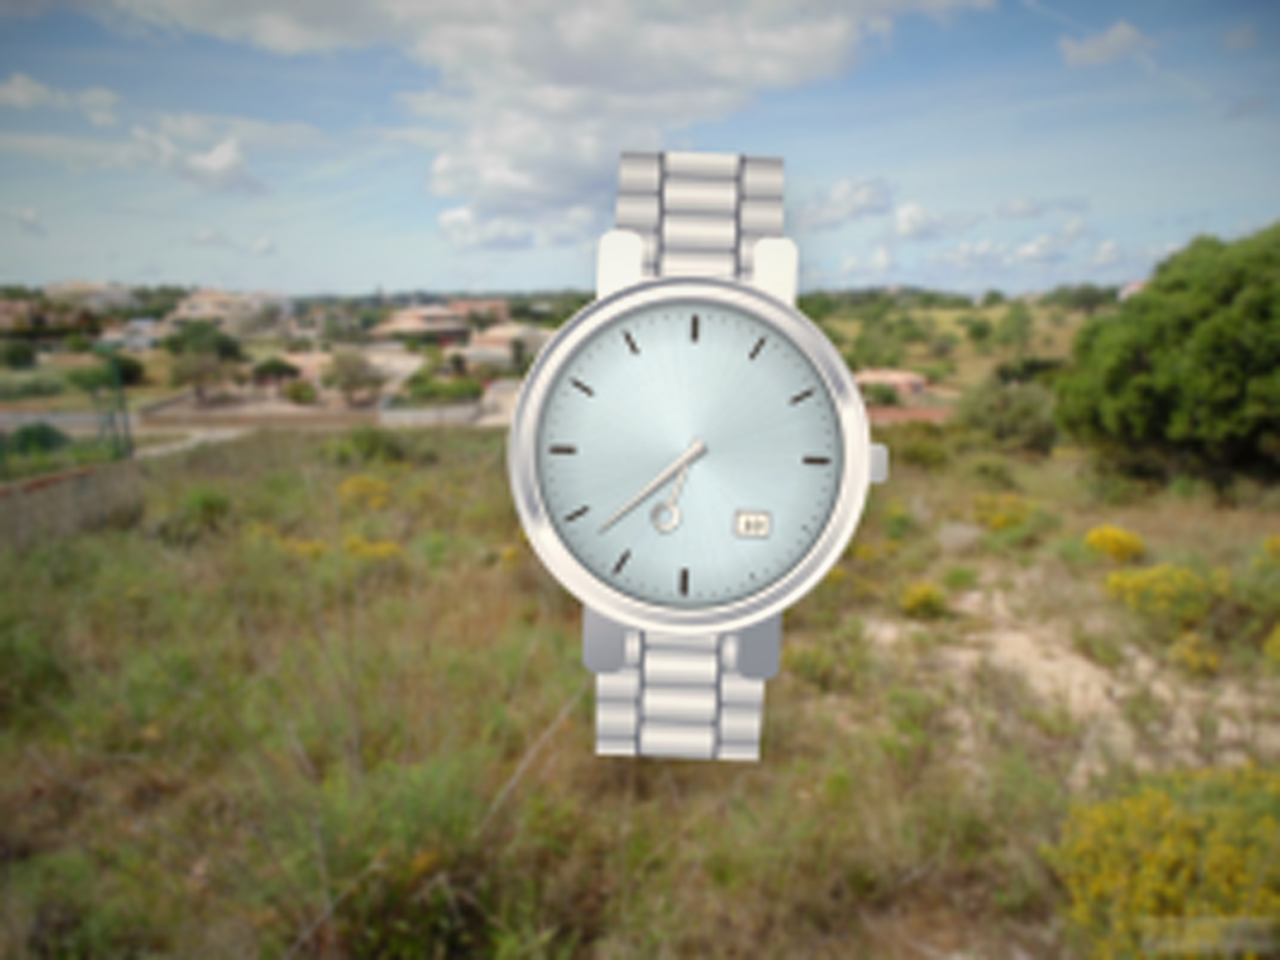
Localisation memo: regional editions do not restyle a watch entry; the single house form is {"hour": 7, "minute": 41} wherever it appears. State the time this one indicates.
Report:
{"hour": 6, "minute": 38}
